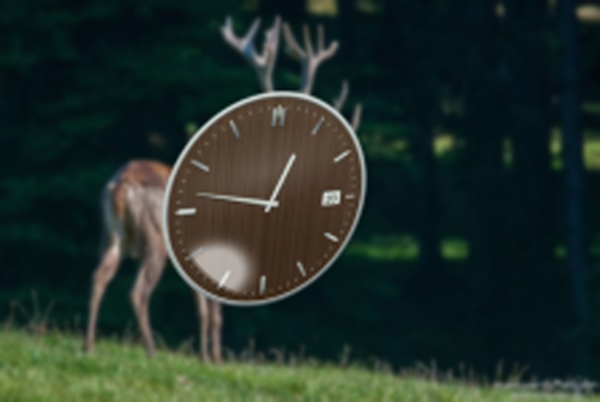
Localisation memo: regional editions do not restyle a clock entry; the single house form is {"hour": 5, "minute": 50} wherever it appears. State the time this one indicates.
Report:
{"hour": 12, "minute": 47}
